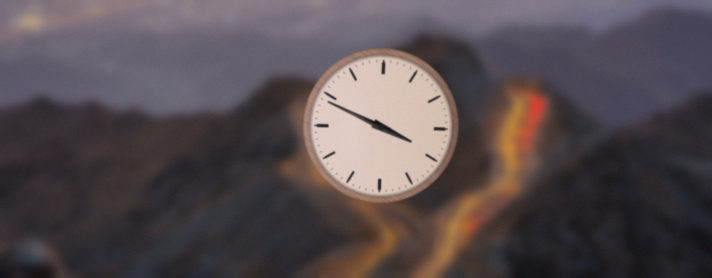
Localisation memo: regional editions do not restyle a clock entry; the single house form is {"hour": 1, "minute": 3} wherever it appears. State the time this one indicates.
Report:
{"hour": 3, "minute": 49}
